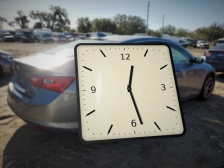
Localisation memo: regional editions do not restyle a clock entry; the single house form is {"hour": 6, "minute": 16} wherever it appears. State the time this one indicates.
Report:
{"hour": 12, "minute": 28}
